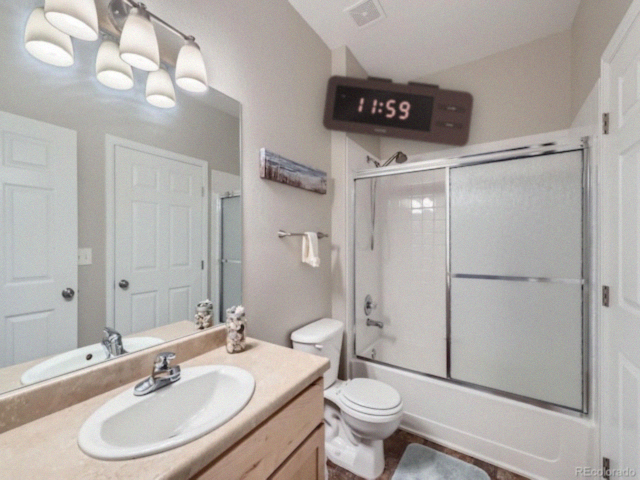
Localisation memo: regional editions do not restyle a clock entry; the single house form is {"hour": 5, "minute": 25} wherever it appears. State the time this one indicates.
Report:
{"hour": 11, "minute": 59}
